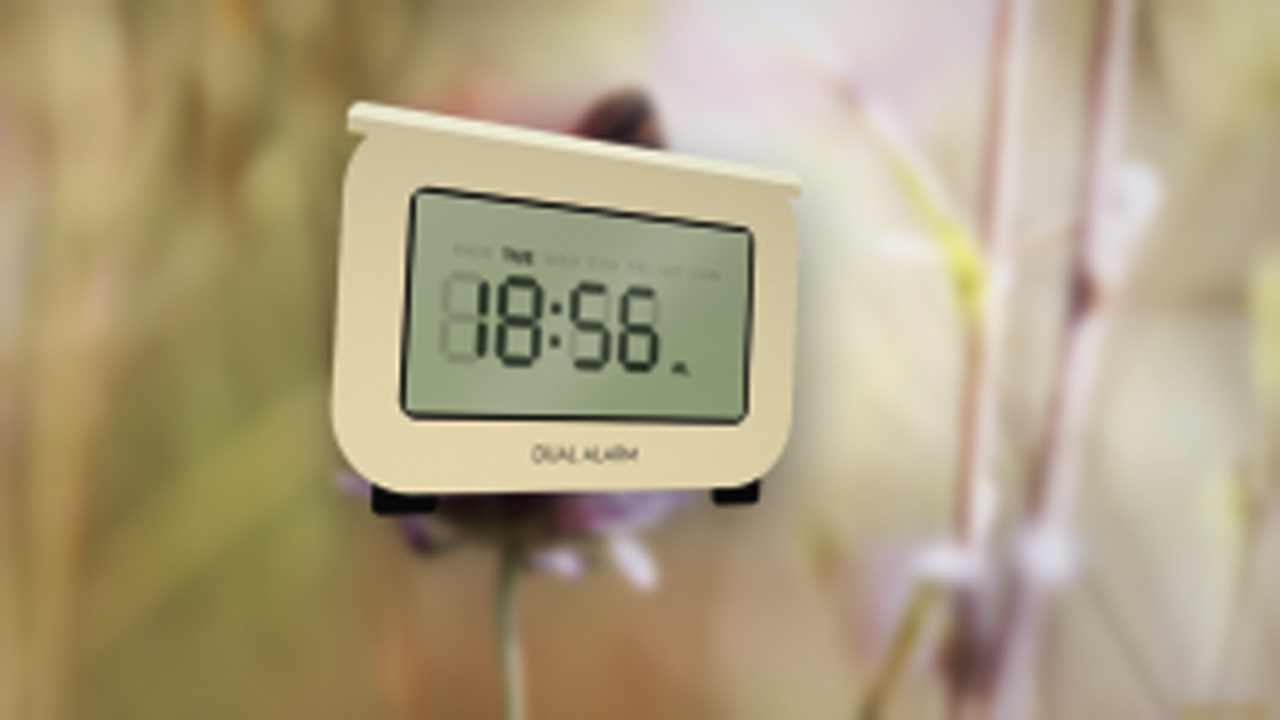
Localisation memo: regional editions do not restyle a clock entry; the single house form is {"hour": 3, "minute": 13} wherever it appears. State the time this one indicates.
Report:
{"hour": 18, "minute": 56}
